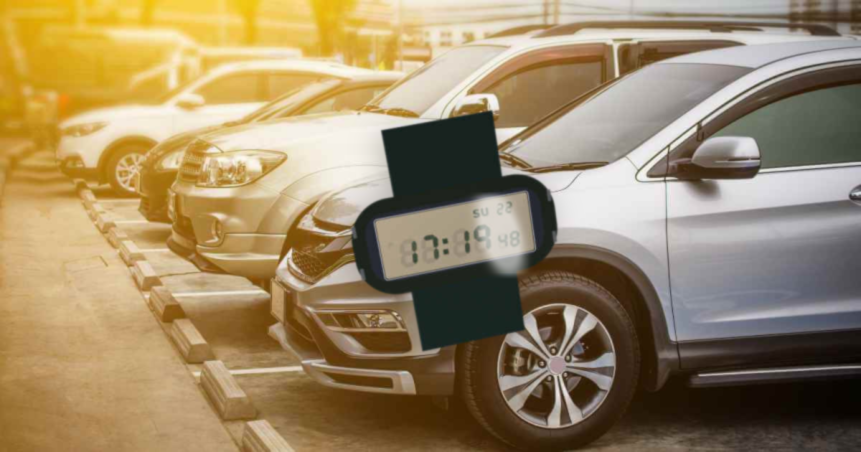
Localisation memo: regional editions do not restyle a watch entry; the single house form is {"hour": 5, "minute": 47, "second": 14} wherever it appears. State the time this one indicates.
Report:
{"hour": 17, "minute": 19, "second": 48}
